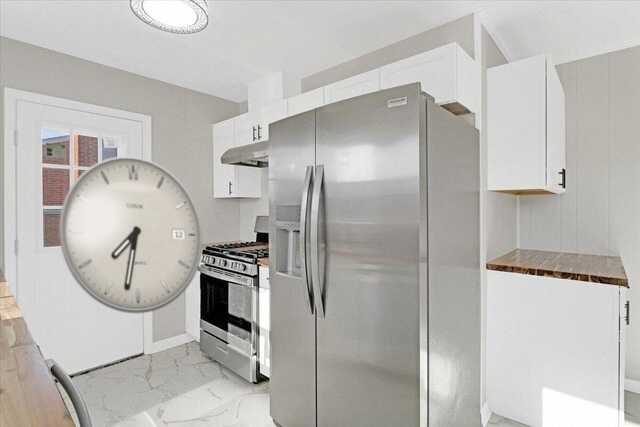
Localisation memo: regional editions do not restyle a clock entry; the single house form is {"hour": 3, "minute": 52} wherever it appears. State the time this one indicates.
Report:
{"hour": 7, "minute": 32}
